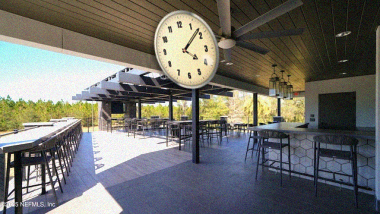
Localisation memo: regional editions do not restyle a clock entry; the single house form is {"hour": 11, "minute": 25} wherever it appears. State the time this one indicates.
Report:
{"hour": 4, "minute": 8}
